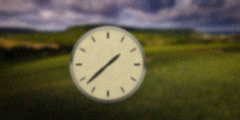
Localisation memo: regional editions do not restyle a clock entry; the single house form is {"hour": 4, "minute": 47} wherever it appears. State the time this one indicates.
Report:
{"hour": 1, "minute": 38}
